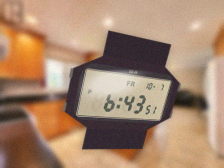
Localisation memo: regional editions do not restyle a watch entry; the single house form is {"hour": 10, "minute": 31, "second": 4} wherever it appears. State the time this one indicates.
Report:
{"hour": 6, "minute": 43, "second": 51}
